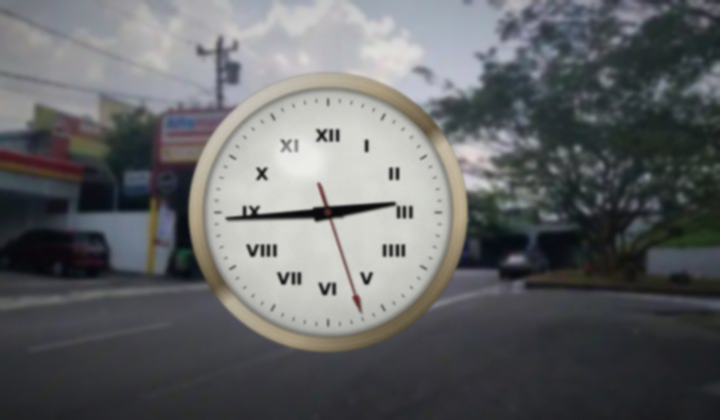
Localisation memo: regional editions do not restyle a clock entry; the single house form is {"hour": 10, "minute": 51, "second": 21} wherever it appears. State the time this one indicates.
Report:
{"hour": 2, "minute": 44, "second": 27}
